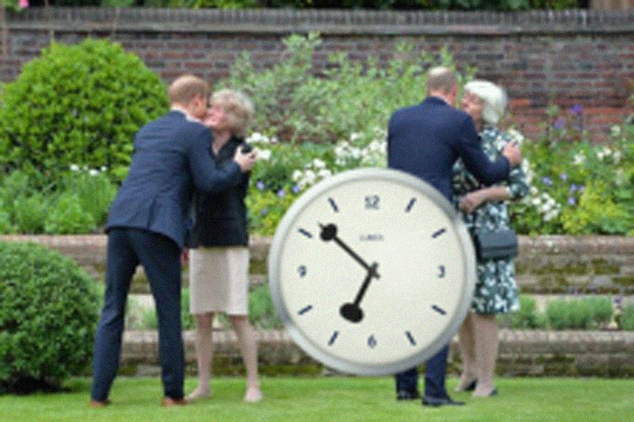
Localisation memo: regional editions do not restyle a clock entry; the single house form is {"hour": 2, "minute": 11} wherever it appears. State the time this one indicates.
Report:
{"hour": 6, "minute": 52}
